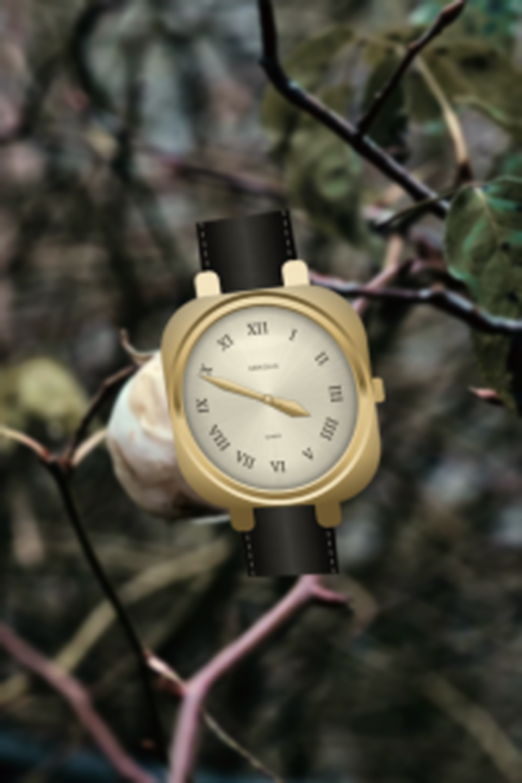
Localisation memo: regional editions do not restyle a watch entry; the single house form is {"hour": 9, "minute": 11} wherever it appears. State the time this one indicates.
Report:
{"hour": 3, "minute": 49}
